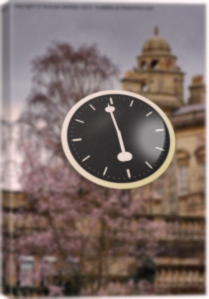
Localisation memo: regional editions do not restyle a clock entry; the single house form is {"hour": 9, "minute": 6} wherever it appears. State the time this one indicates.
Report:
{"hour": 5, "minute": 59}
